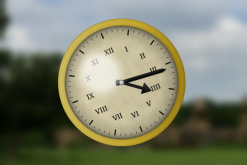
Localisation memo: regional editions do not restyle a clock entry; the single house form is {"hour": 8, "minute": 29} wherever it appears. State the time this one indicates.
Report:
{"hour": 4, "minute": 16}
